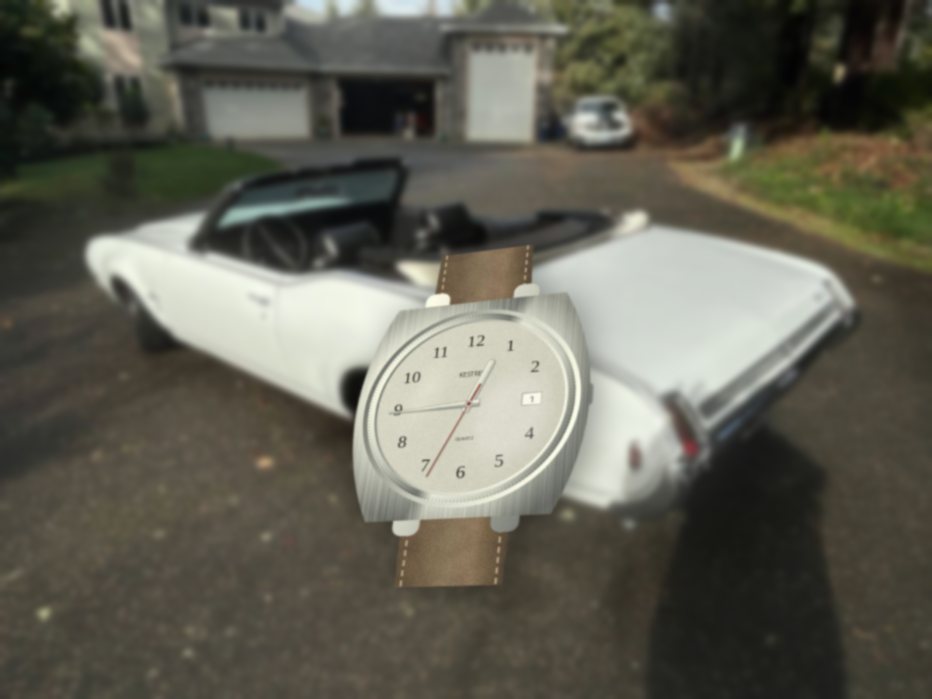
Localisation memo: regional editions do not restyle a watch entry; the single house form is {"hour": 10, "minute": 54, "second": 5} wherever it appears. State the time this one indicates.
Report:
{"hour": 12, "minute": 44, "second": 34}
